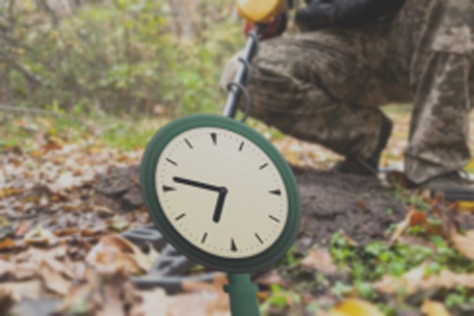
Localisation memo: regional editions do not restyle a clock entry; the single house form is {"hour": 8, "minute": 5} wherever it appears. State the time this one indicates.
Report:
{"hour": 6, "minute": 47}
